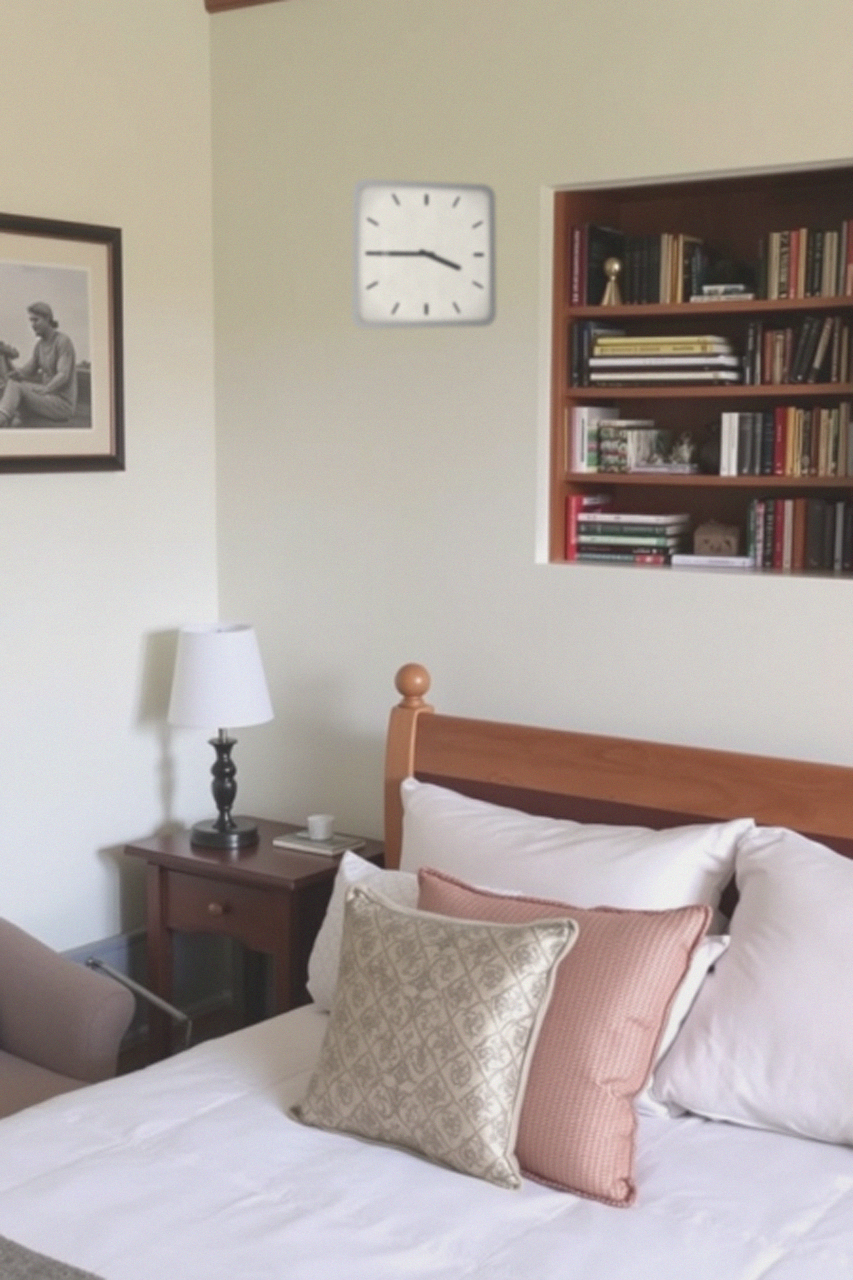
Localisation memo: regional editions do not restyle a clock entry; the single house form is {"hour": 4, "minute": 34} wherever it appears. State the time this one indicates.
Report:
{"hour": 3, "minute": 45}
